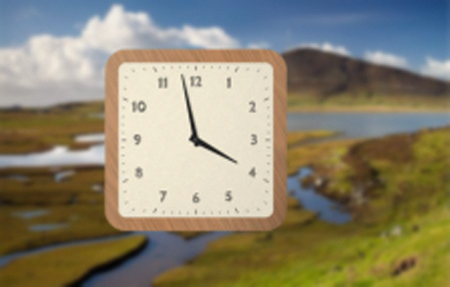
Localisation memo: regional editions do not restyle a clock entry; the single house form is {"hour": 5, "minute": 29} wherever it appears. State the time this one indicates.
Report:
{"hour": 3, "minute": 58}
